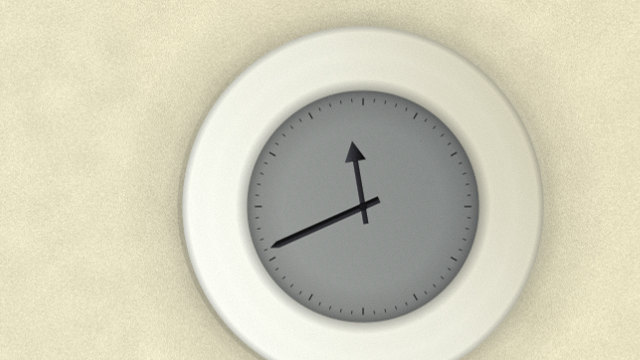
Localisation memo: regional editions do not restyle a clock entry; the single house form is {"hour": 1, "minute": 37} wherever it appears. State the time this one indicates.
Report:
{"hour": 11, "minute": 41}
